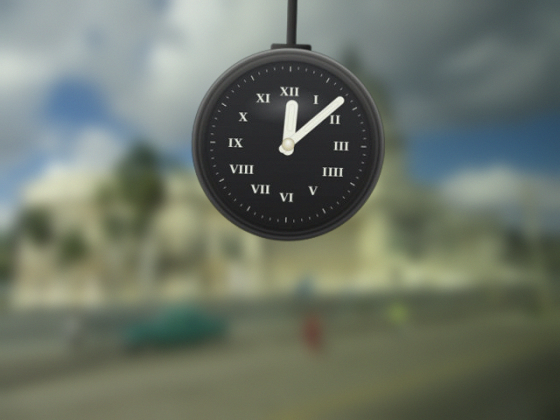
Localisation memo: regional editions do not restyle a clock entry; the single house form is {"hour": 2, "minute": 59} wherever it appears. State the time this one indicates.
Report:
{"hour": 12, "minute": 8}
